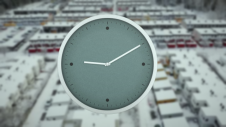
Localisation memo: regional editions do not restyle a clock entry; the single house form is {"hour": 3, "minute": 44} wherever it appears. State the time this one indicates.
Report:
{"hour": 9, "minute": 10}
